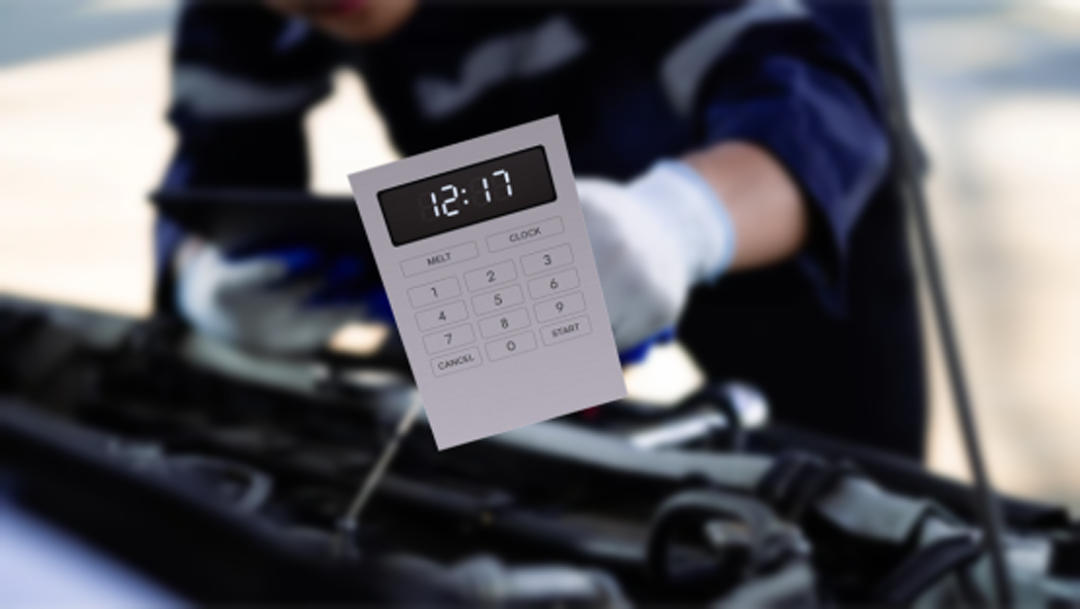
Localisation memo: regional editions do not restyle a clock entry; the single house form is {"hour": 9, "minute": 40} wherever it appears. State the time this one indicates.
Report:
{"hour": 12, "minute": 17}
